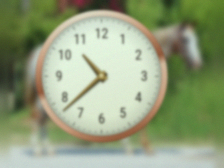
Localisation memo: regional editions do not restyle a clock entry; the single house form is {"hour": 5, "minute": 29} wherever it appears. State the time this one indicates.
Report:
{"hour": 10, "minute": 38}
